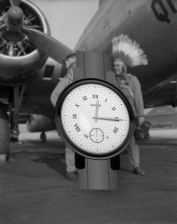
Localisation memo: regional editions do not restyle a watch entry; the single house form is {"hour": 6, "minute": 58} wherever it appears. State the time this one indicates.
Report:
{"hour": 12, "minute": 15}
